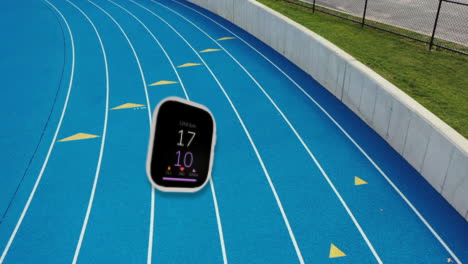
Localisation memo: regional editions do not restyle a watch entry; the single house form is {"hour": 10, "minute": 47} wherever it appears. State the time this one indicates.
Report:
{"hour": 17, "minute": 10}
